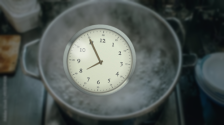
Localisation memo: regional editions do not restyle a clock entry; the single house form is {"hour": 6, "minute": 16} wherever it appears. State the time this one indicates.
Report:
{"hour": 7, "minute": 55}
